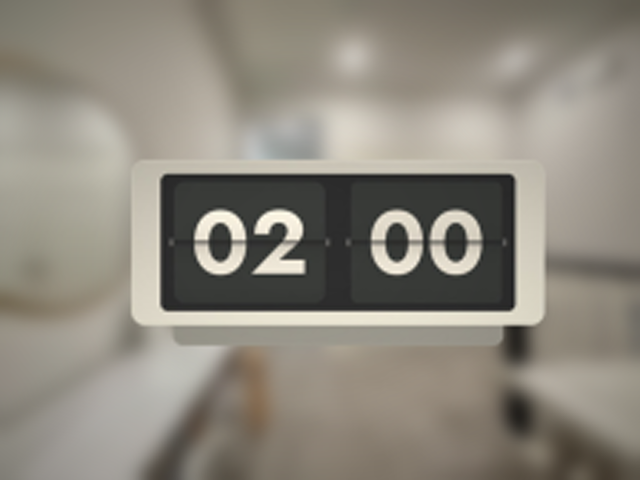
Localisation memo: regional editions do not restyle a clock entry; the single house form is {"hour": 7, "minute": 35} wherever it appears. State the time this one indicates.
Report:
{"hour": 2, "minute": 0}
